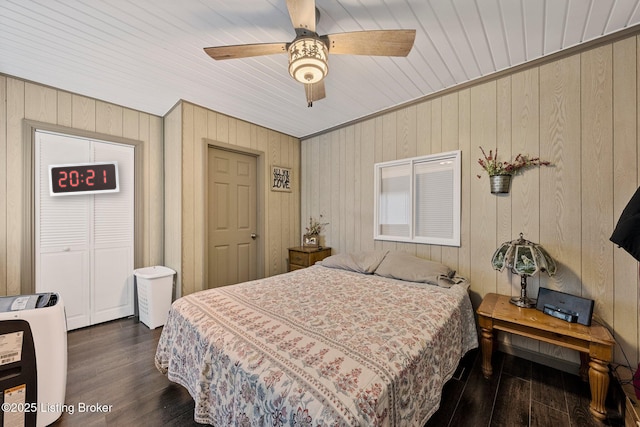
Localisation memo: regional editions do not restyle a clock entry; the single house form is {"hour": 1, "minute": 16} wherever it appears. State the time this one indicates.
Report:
{"hour": 20, "minute": 21}
